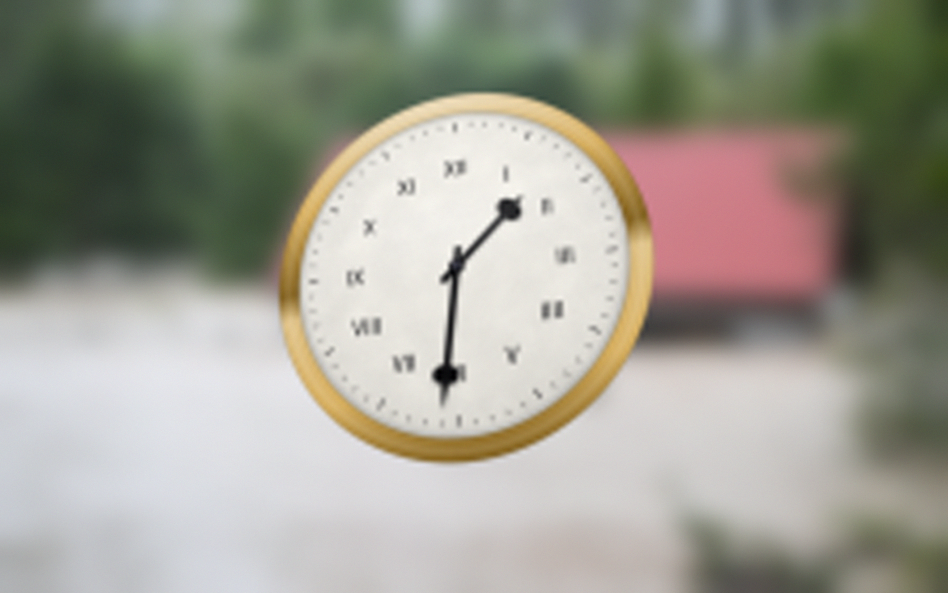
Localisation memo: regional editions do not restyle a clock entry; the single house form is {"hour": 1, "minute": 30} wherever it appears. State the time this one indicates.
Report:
{"hour": 1, "minute": 31}
